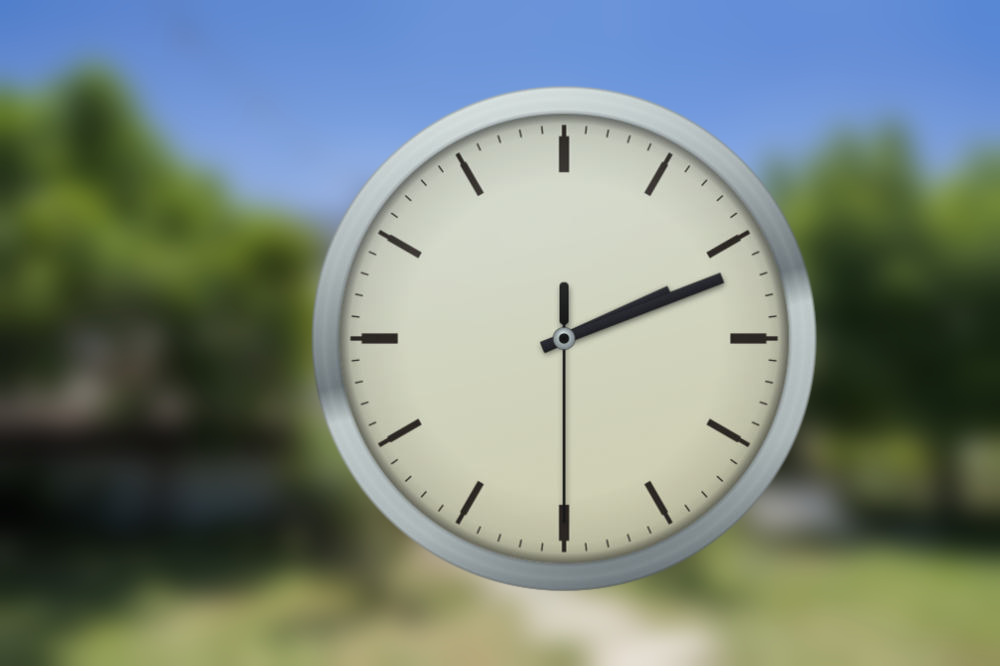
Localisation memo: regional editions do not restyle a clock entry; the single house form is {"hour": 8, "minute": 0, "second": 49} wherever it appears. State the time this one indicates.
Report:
{"hour": 2, "minute": 11, "second": 30}
